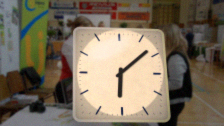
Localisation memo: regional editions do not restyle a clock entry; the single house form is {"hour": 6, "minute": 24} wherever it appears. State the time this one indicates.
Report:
{"hour": 6, "minute": 8}
